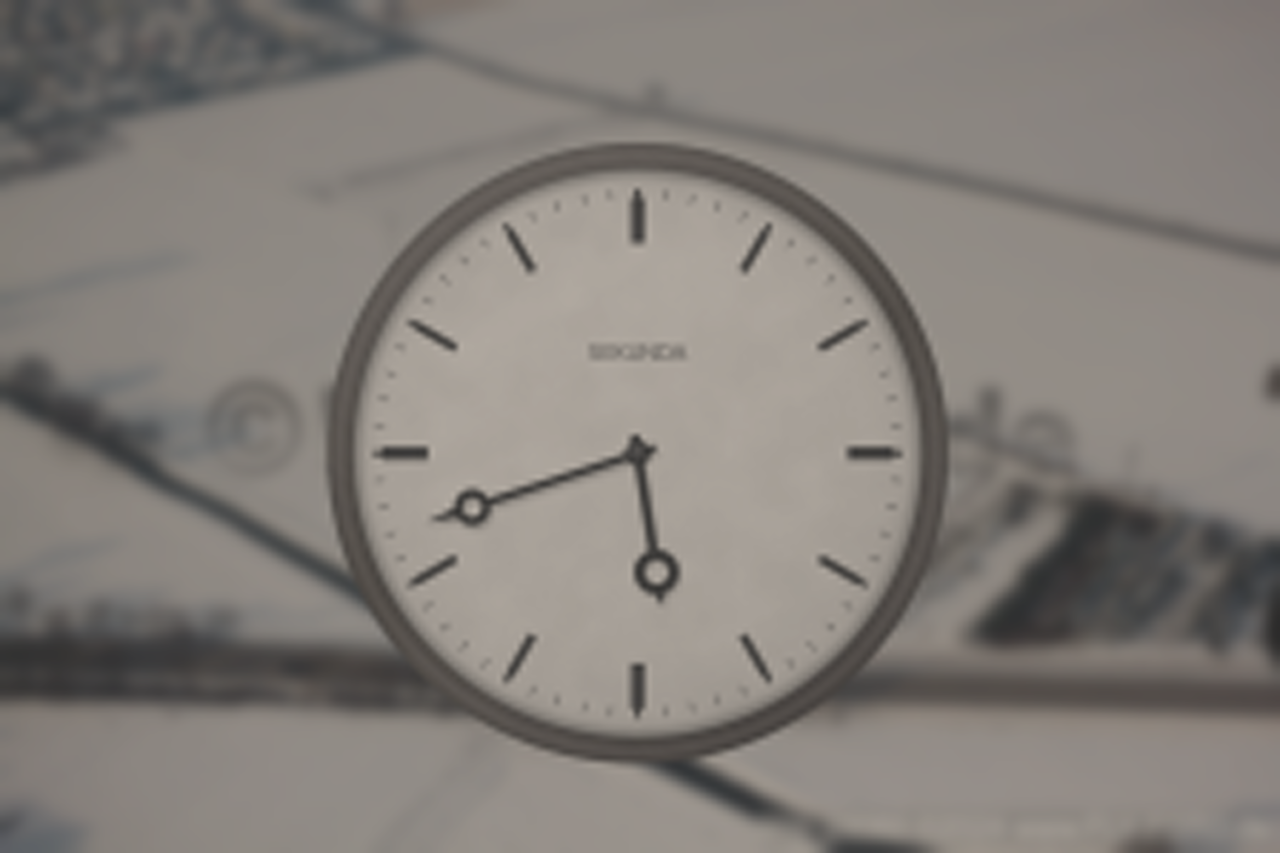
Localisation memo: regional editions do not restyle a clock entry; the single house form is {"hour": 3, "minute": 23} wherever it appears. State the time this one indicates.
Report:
{"hour": 5, "minute": 42}
